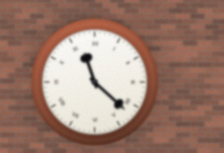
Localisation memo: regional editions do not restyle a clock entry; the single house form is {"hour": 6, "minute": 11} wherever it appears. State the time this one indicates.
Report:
{"hour": 11, "minute": 22}
